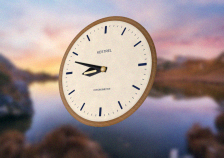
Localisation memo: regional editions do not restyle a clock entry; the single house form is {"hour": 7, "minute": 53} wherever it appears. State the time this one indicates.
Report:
{"hour": 8, "minute": 48}
